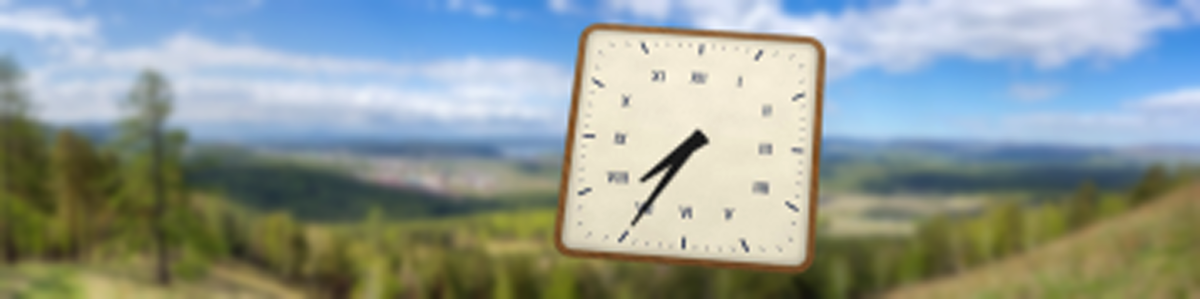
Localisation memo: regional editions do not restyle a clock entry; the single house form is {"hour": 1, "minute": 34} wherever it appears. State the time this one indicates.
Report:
{"hour": 7, "minute": 35}
